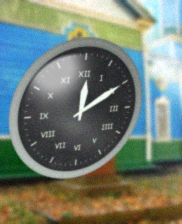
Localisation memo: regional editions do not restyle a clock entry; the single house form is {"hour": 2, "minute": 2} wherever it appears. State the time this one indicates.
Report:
{"hour": 12, "minute": 10}
